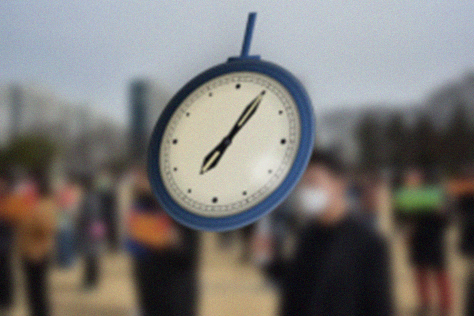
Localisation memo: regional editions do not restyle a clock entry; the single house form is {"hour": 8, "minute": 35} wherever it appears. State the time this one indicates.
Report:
{"hour": 7, "minute": 5}
